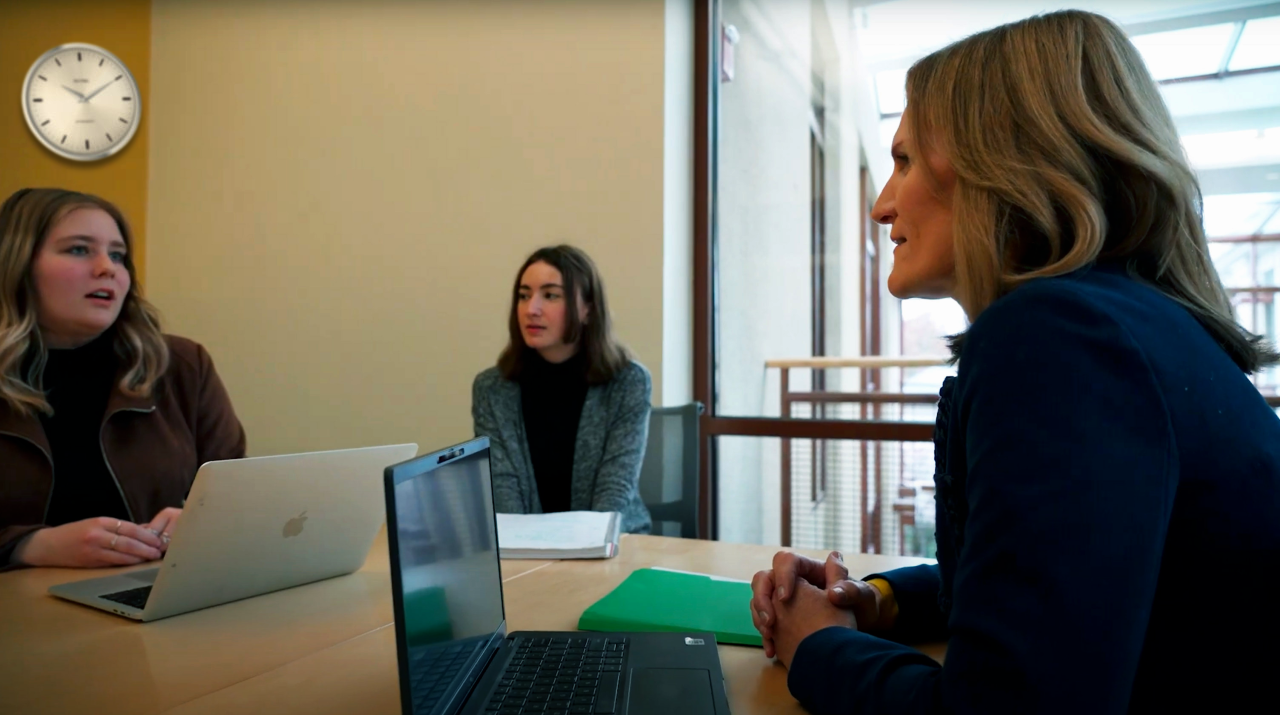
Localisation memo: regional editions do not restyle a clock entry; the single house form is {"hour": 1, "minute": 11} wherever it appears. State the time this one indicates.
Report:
{"hour": 10, "minute": 10}
